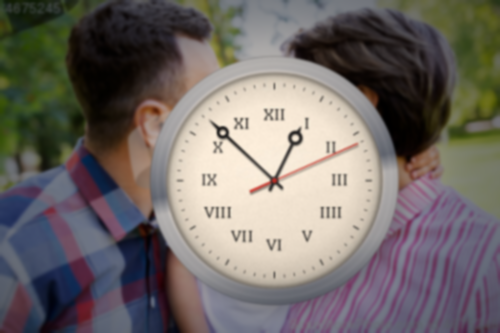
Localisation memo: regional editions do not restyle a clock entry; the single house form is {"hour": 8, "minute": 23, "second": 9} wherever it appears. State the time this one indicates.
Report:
{"hour": 12, "minute": 52, "second": 11}
